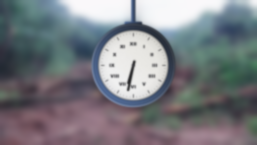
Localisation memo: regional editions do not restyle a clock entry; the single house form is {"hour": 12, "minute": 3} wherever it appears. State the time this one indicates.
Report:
{"hour": 6, "minute": 32}
